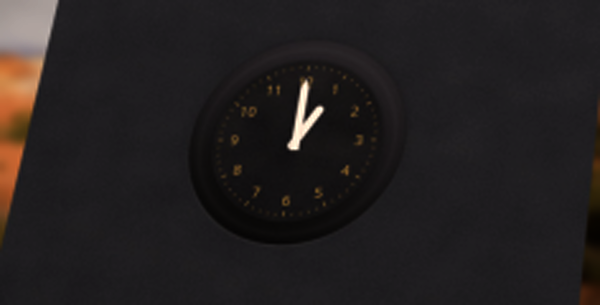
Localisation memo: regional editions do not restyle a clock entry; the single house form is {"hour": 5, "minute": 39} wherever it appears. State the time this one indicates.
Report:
{"hour": 1, "minute": 0}
